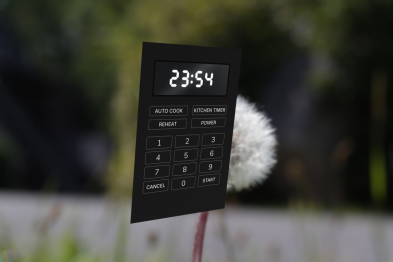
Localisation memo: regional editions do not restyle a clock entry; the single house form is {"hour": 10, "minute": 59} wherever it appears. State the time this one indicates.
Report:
{"hour": 23, "minute": 54}
